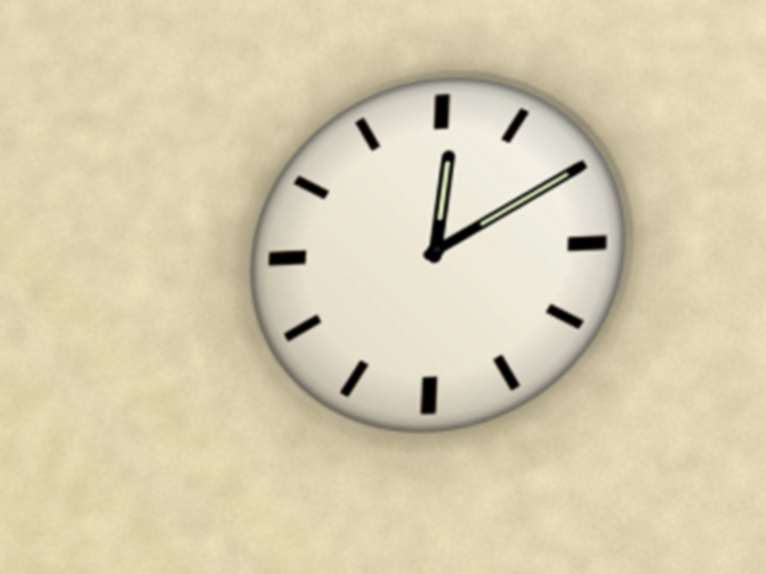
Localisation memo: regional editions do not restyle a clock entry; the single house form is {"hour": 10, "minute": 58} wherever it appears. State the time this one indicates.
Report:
{"hour": 12, "minute": 10}
